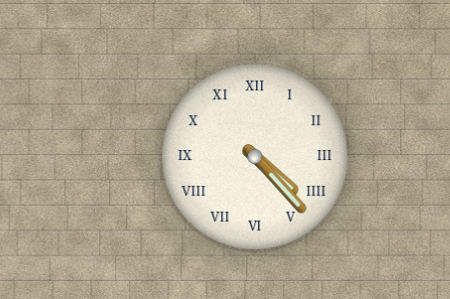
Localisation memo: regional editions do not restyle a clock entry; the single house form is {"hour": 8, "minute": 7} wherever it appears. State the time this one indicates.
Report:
{"hour": 4, "minute": 23}
